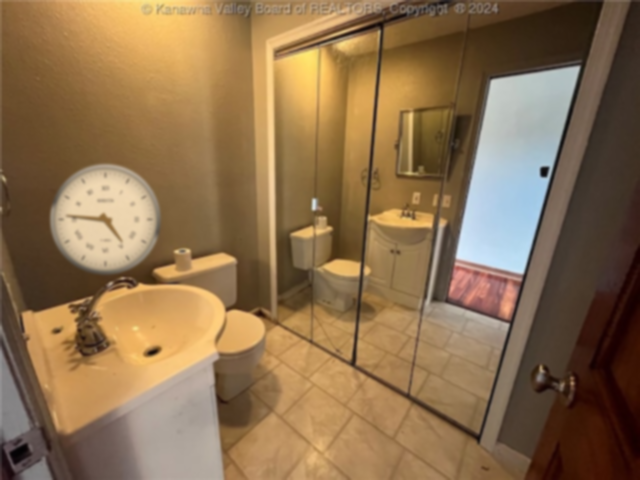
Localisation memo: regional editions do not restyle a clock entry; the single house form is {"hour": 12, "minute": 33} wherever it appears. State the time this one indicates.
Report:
{"hour": 4, "minute": 46}
